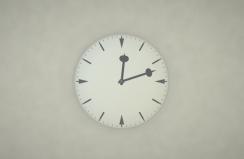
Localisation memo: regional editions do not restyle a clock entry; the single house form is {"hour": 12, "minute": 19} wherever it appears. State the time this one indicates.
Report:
{"hour": 12, "minute": 12}
